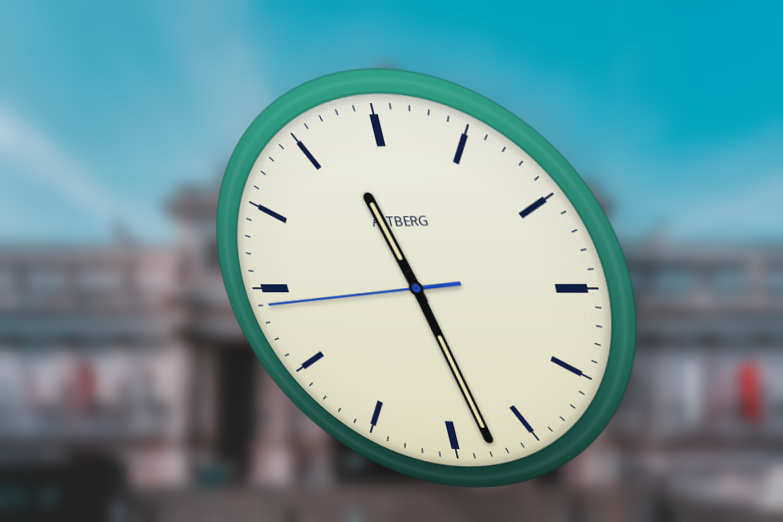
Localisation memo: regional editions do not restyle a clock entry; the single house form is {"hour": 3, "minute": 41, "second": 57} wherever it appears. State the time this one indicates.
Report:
{"hour": 11, "minute": 27, "second": 44}
